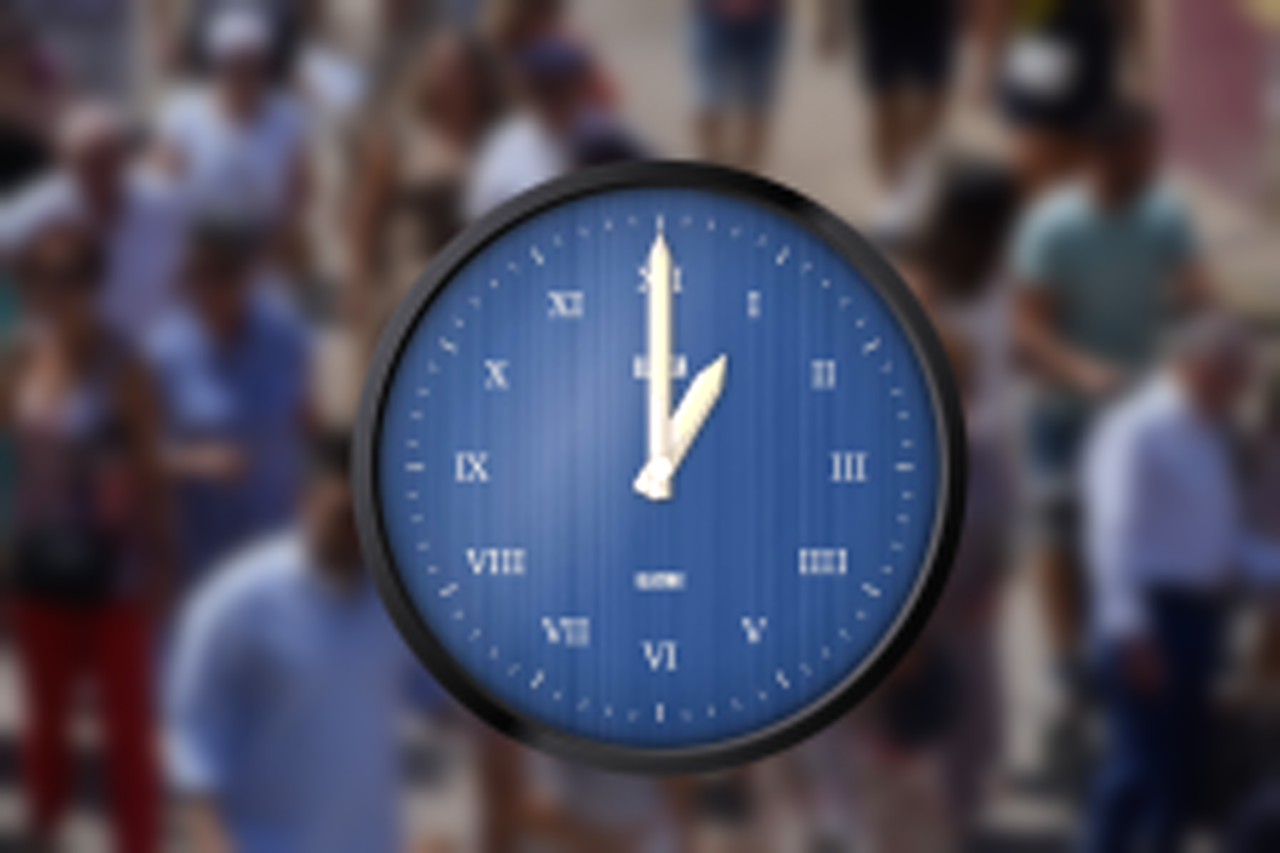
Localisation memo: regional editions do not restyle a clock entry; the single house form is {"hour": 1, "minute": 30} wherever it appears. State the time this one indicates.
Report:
{"hour": 1, "minute": 0}
